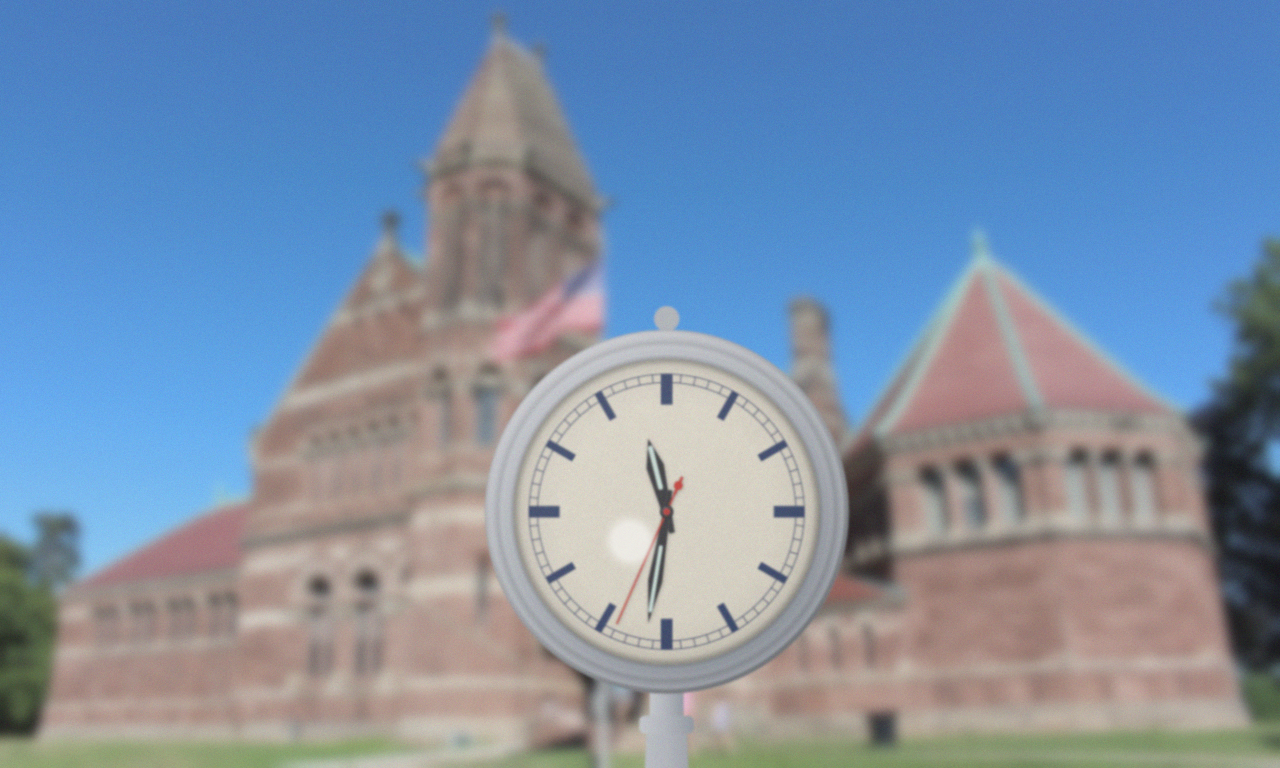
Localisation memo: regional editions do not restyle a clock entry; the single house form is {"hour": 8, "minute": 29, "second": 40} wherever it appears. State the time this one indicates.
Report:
{"hour": 11, "minute": 31, "second": 34}
